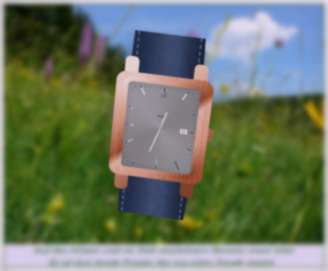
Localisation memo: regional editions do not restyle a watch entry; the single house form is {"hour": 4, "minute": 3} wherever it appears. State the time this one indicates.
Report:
{"hour": 12, "minute": 33}
